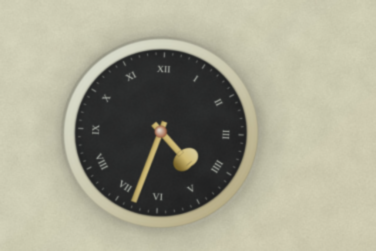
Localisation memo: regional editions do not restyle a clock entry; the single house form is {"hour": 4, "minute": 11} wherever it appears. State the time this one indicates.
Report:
{"hour": 4, "minute": 33}
